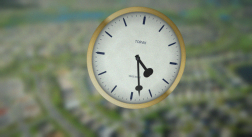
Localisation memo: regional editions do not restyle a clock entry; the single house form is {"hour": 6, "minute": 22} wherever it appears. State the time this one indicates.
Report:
{"hour": 4, "minute": 28}
